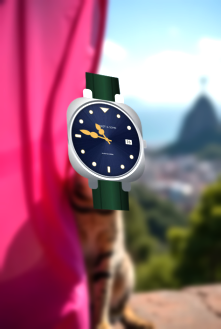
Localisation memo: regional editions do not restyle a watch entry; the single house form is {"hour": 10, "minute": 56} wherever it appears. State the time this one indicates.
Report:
{"hour": 10, "minute": 47}
